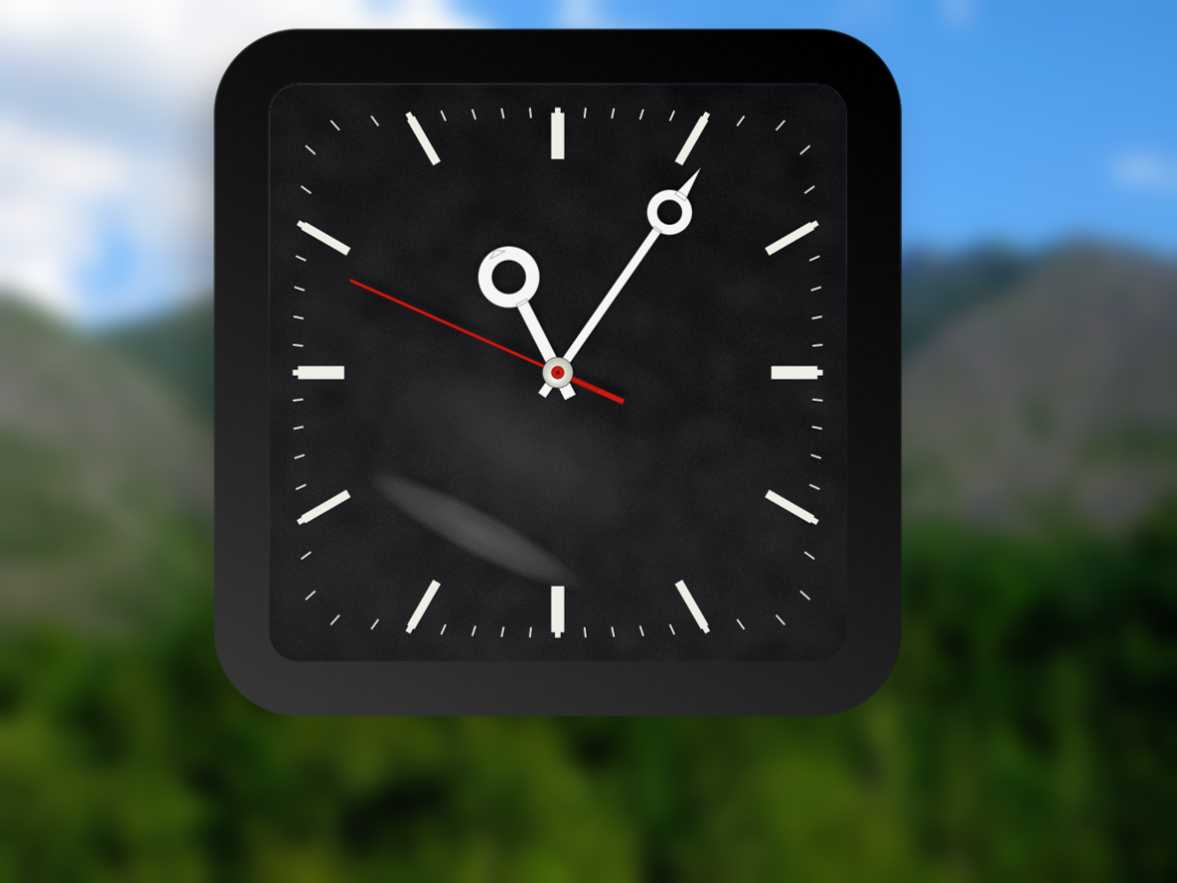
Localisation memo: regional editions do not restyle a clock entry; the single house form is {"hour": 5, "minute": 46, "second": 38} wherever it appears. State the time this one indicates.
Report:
{"hour": 11, "minute": 5, "second": 49}
